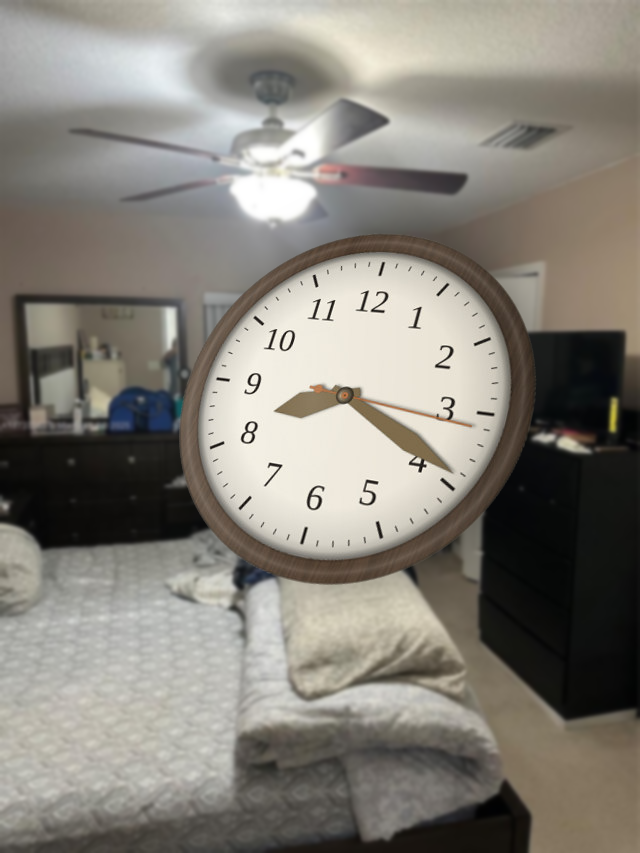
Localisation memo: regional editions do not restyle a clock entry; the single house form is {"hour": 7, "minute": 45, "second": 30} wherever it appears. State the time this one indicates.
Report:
{"hour": 8, "minute": 19, "second": 16}
